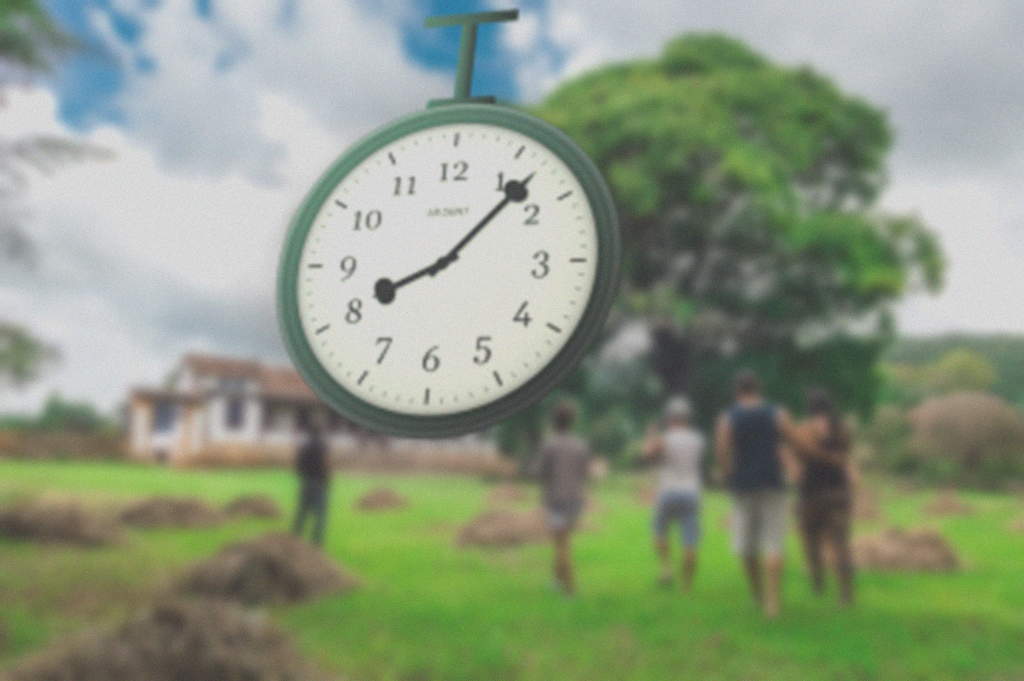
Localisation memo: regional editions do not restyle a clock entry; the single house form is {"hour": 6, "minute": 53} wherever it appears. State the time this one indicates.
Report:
{"hour": 8, "minute": 7}
